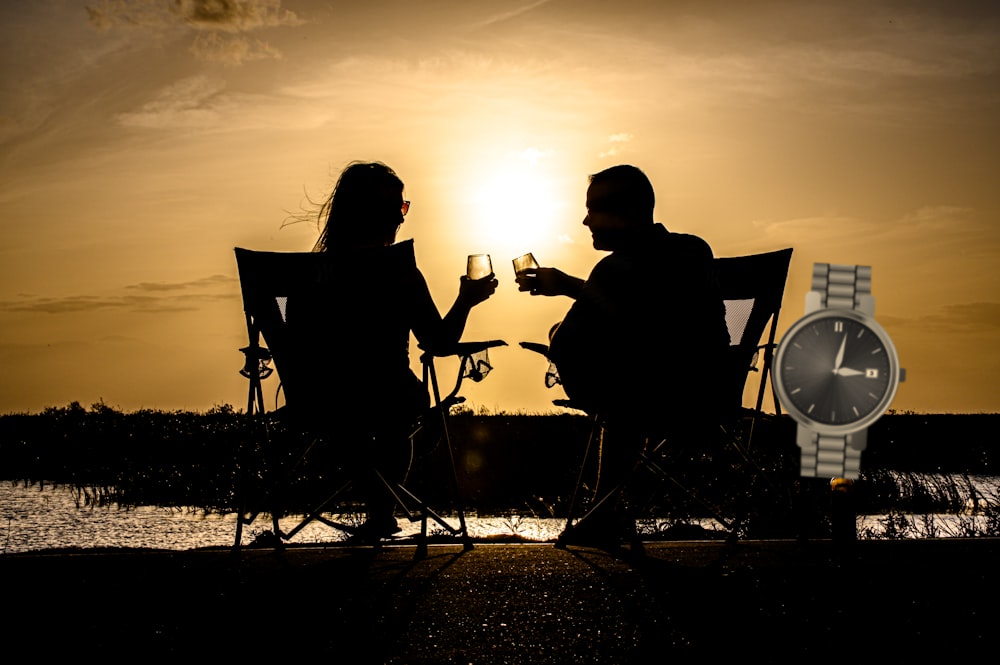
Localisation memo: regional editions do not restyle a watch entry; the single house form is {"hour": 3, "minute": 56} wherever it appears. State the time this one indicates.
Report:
{"hour": 3, "minute": 2}
